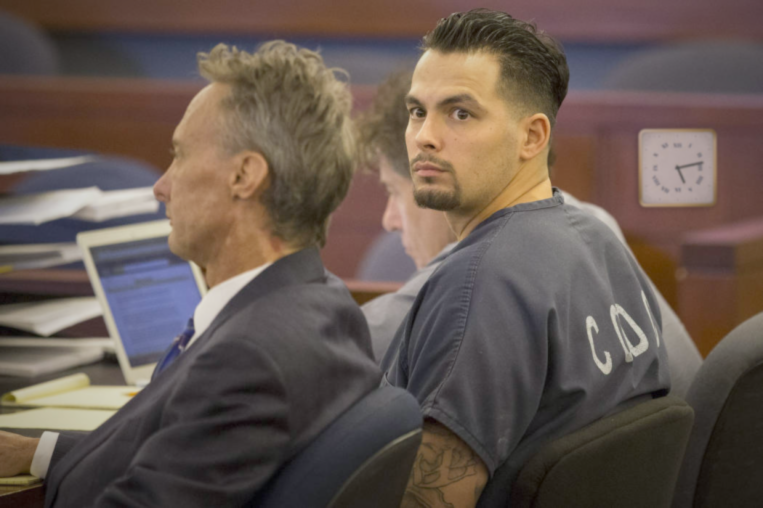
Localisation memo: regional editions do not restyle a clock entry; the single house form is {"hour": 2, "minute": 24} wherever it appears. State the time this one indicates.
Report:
{"hour": 5, "minute": 13}
